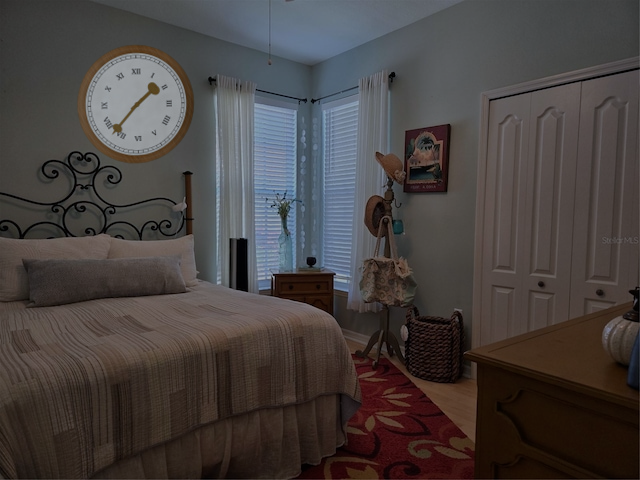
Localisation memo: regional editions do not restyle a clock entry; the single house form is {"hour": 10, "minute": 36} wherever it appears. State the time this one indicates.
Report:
{"hour": 1, "minute": 37}
